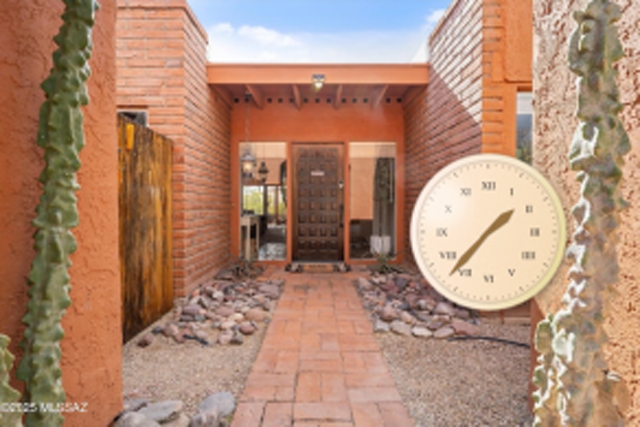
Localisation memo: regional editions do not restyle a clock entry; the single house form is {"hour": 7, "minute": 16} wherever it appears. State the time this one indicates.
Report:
{"hour": 1, "minute": 37}
